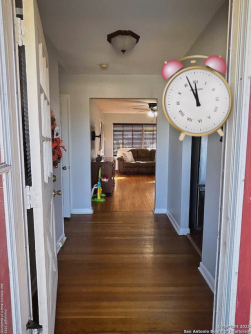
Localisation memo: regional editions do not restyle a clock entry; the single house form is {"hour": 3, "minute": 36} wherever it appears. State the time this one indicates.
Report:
{"hour": 11, "minute": 57}
